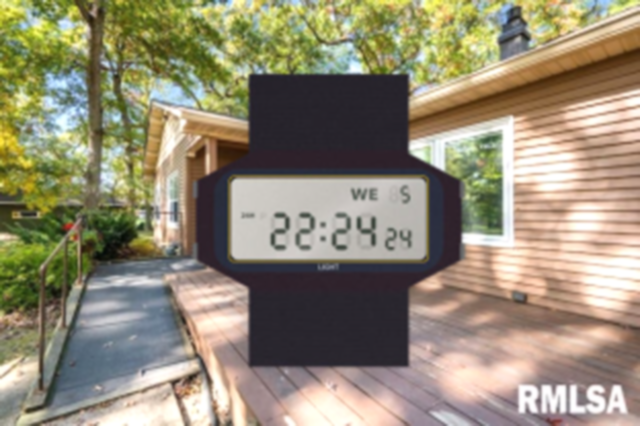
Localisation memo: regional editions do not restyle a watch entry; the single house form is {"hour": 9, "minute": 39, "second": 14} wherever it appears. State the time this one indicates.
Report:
{"hour": 22, "minute": 24, "second": 24}
